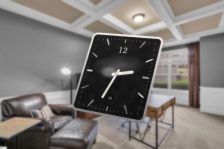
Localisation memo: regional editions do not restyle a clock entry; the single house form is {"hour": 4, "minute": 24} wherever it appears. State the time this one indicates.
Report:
{"hour": 2, "minute": 33}
